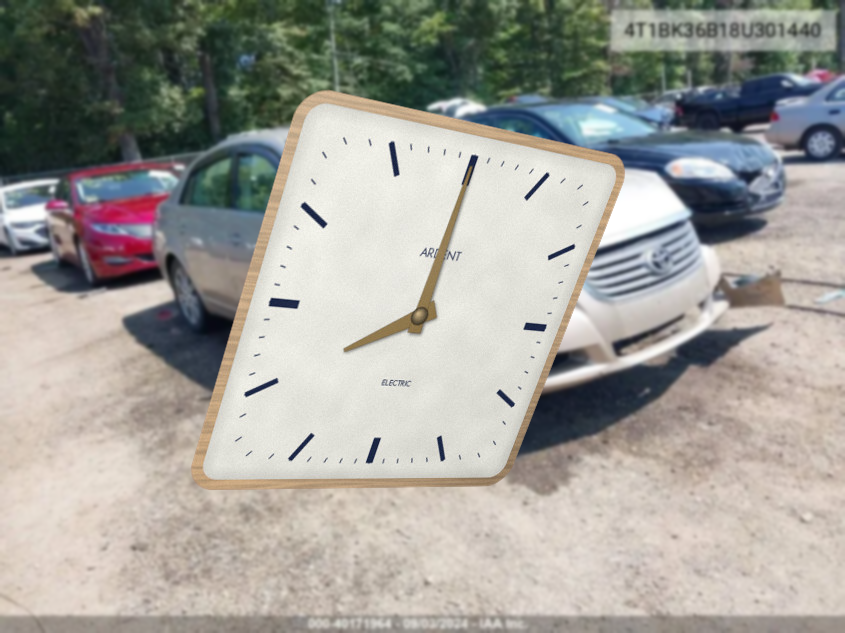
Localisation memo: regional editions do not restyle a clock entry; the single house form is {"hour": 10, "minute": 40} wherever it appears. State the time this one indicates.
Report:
{"hour": 8, "minute": 0}
